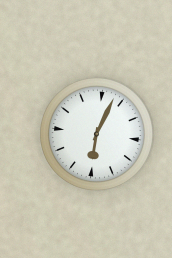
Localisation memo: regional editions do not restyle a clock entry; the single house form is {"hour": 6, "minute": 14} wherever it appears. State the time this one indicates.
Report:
{"hour": 6, "minute": 3}
